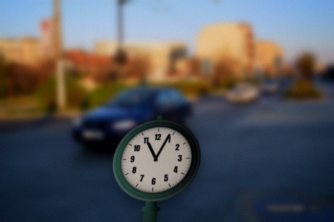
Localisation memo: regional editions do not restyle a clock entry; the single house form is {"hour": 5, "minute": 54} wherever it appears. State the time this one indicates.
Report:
{"hour": 11, "minute": 4}
